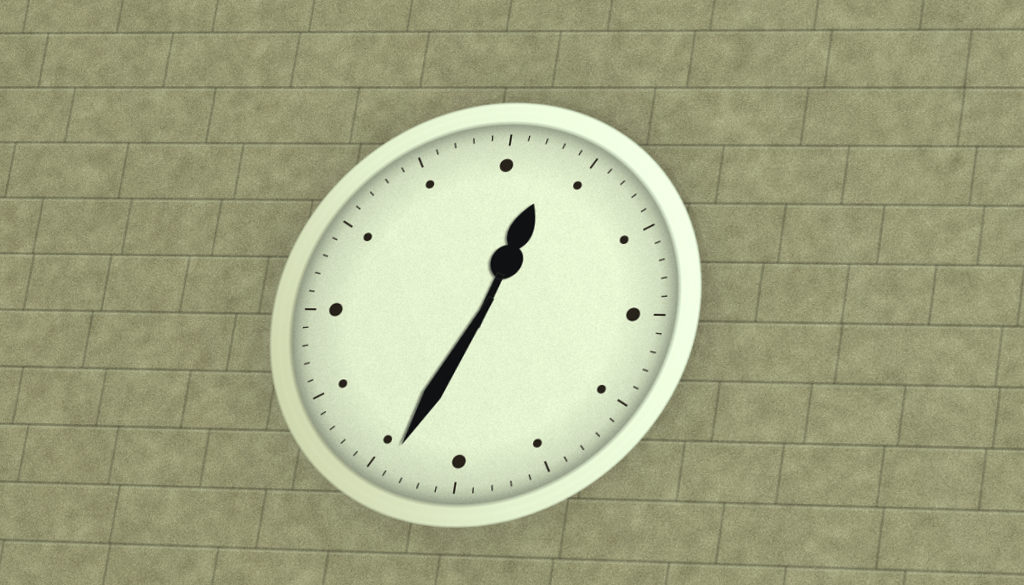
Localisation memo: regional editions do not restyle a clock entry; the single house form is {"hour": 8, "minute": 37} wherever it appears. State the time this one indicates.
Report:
{"hour": 12, "minute": 34}
